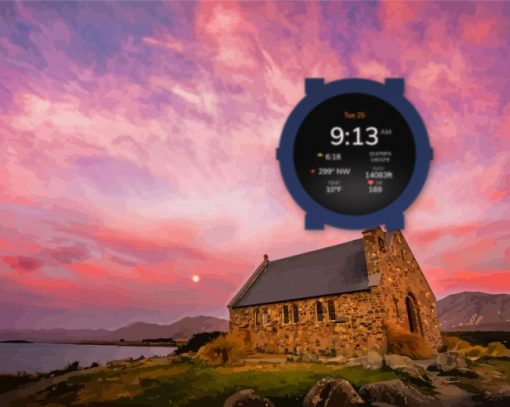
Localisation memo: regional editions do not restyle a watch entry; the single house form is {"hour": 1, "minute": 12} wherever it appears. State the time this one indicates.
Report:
{"hour": 9, "minute": 13}
